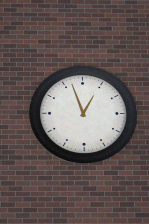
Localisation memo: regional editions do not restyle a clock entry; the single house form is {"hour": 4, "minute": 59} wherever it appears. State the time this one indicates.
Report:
{"hour": 12, "minute": 57}
